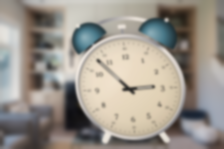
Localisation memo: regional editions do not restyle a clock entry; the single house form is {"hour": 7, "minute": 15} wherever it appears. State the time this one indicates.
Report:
{"hour": 2, "minute": 53}
